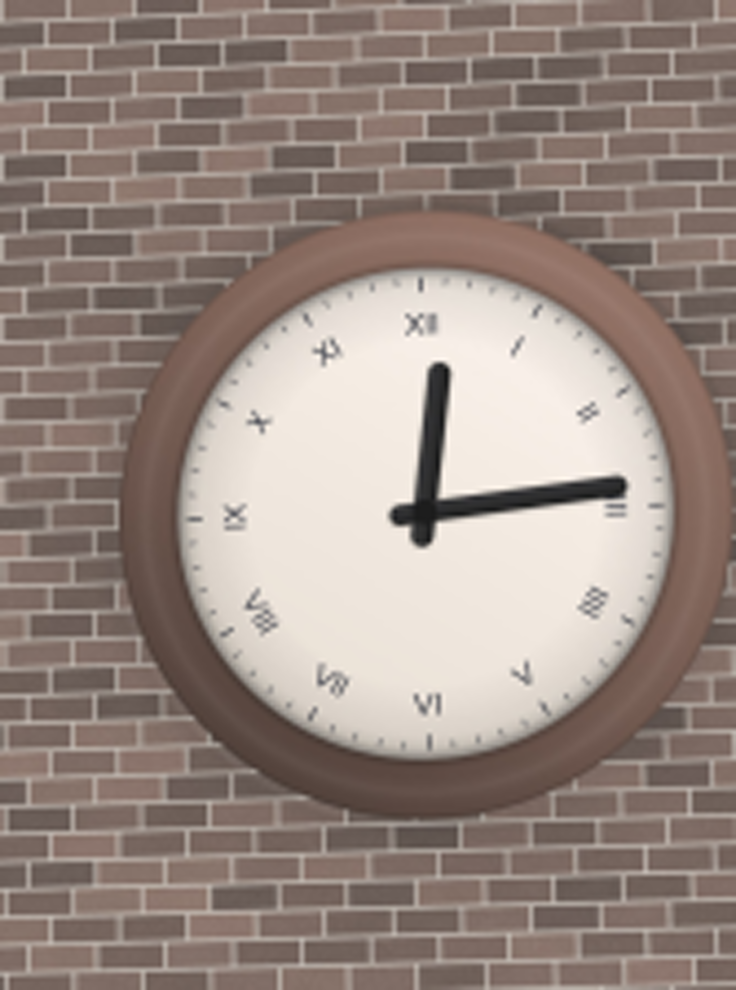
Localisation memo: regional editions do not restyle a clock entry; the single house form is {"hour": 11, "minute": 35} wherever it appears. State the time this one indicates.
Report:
{"hour": 12, "minute": 14}
